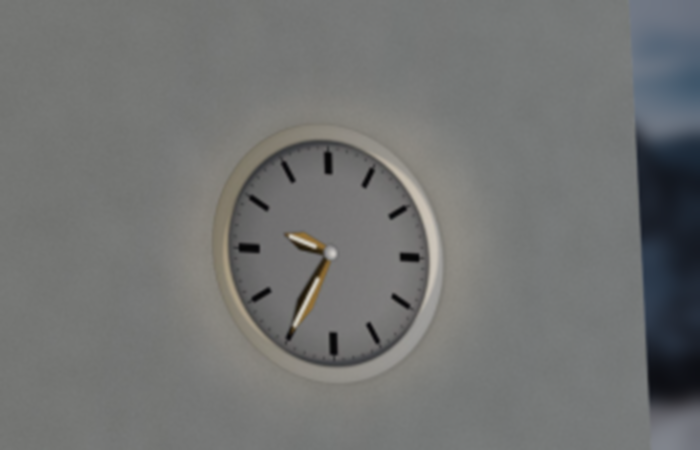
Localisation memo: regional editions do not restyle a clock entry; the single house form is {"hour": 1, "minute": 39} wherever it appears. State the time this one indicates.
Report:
{"hour": 9, "minute": 35}
